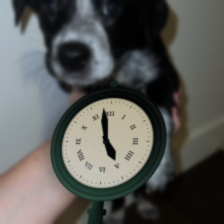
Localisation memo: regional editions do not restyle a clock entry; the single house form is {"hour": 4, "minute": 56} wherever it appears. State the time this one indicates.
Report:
{"hour": 4, "minute": 58}
